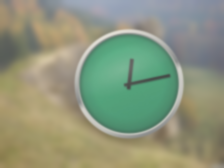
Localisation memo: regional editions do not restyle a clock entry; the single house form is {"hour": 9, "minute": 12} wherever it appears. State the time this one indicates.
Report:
{"hour": 12, "minute": 13}
